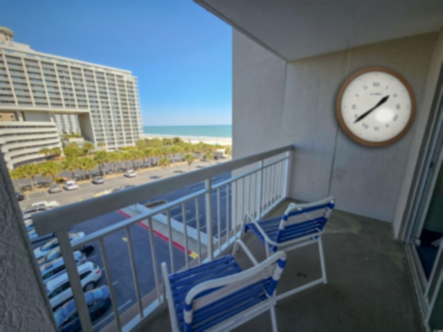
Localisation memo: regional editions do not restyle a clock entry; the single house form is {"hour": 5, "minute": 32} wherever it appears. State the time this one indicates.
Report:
{"hour": 1, "minute": 39}
